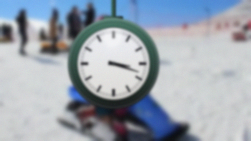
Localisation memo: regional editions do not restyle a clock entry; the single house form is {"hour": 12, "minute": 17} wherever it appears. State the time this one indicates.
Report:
{"hour": 3, "minute": 18}
